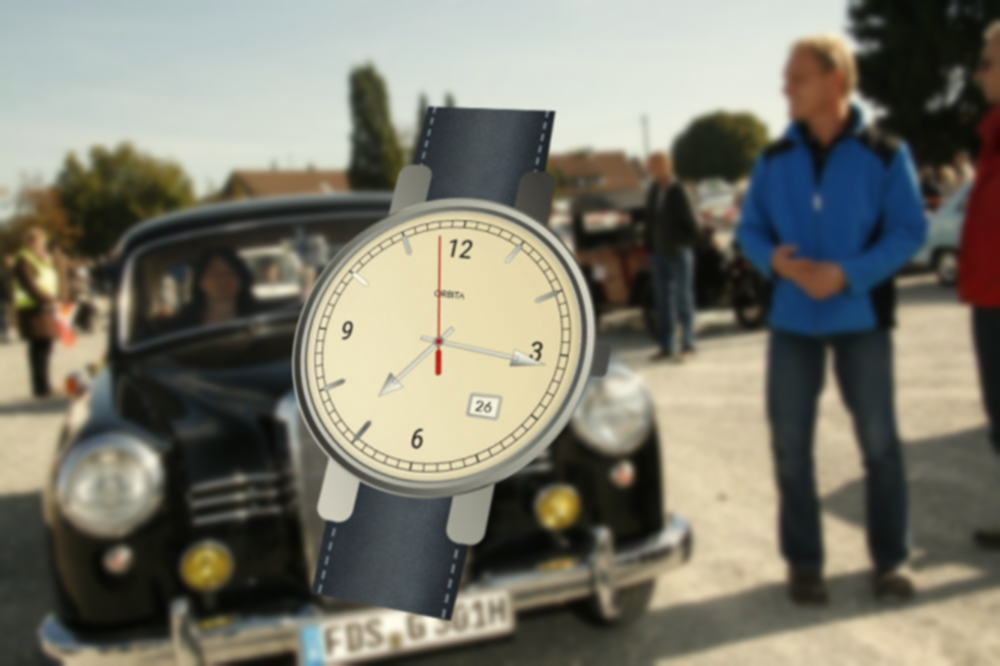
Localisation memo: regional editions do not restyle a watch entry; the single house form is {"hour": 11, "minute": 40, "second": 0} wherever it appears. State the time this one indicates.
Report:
{"hour": 7, "minute": 15, "second": 58}
